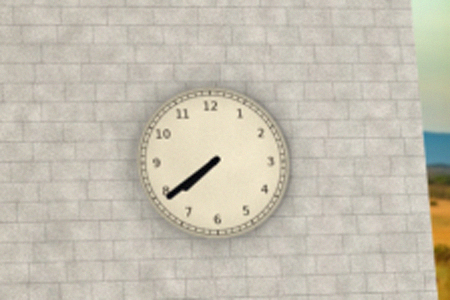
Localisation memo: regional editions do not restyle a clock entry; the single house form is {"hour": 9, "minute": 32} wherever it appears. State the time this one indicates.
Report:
{"hour": 7, "minute": 39}
